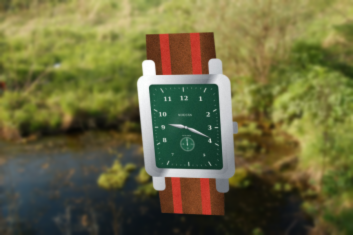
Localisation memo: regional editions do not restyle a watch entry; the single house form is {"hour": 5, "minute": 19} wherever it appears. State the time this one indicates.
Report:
{"hour": 9, "minute": 19}
